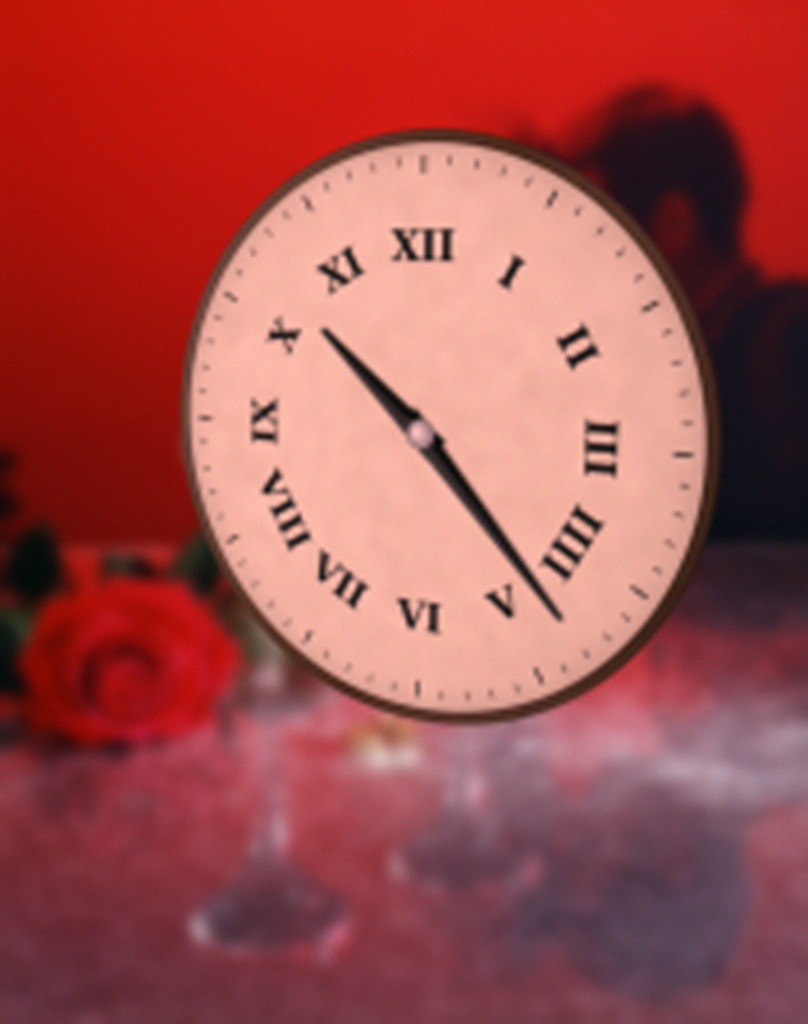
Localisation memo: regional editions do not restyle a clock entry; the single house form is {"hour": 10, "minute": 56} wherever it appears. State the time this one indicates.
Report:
{"hour": 10, "minute": 23}
